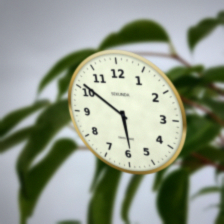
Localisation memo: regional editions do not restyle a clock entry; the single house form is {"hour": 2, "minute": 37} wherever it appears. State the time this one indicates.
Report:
{"hour": 5, "minute": 51}
